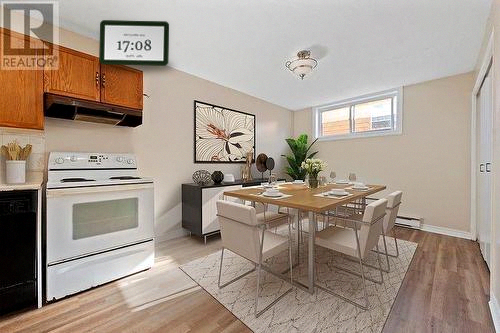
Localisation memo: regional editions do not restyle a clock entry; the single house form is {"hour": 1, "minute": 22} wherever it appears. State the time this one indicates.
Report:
{"hour": 17, "minute": 8}
